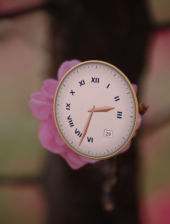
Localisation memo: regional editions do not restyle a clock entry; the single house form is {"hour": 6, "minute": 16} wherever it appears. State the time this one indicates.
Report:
{"hour": 2, "minute": 33}
